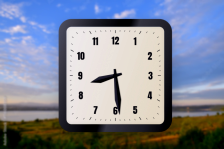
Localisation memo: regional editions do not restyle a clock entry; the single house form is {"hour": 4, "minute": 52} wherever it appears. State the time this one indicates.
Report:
{"hour": 8, "minute": 29}
